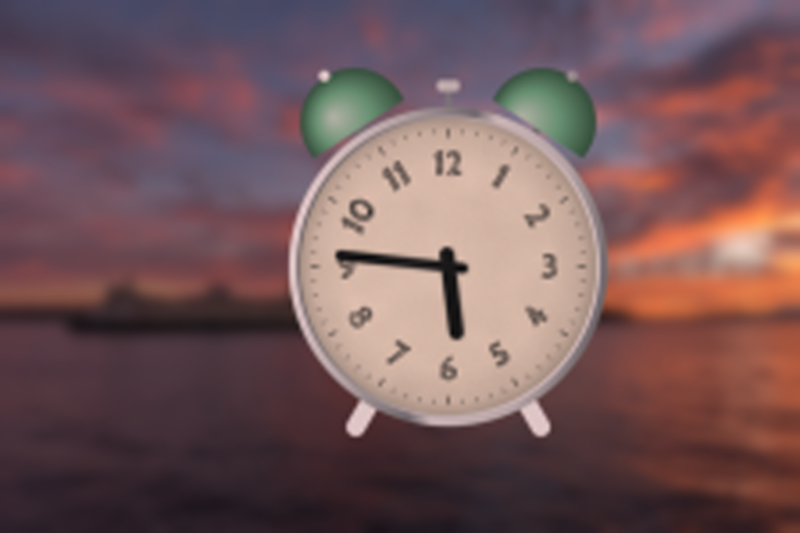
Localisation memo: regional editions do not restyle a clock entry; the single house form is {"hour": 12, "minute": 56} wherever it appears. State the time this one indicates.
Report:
{"hour": 5, "minute": 46}
